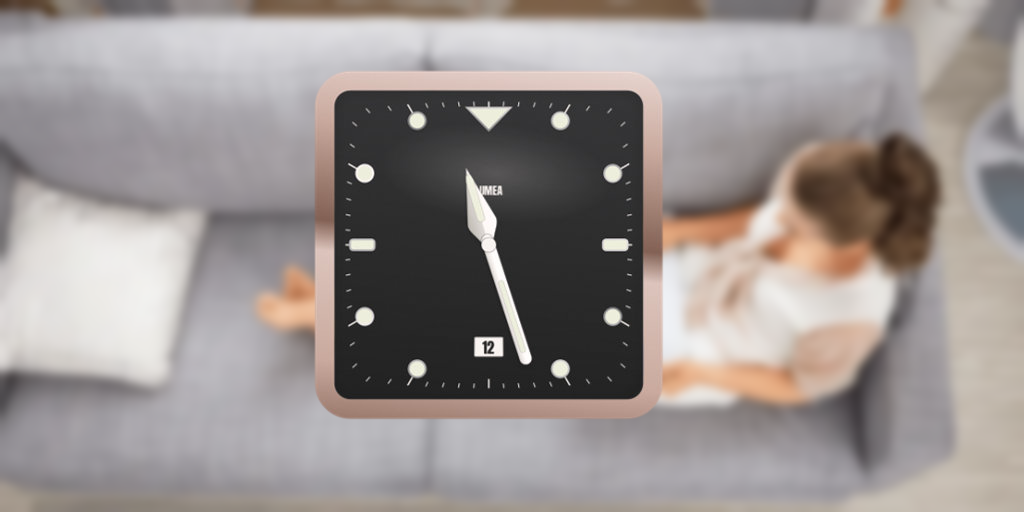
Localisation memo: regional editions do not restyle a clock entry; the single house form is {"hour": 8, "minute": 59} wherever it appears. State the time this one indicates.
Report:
{"hour": 11, "minute": 27}
